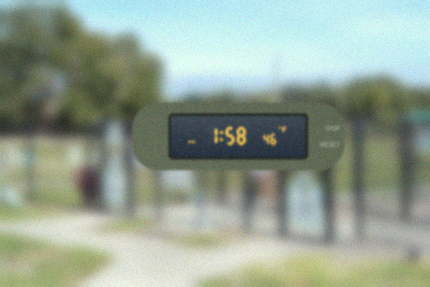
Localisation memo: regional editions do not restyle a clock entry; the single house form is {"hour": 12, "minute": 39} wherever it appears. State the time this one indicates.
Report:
{"hour": 1, "minute": 58}
